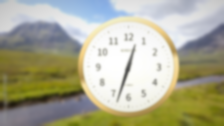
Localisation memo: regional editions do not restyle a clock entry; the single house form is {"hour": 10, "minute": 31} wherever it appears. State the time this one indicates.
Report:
{"hour": 12, "minute": 33}
